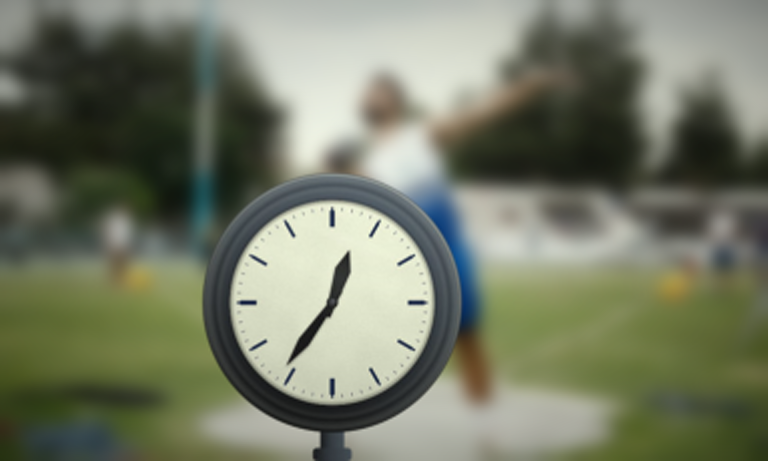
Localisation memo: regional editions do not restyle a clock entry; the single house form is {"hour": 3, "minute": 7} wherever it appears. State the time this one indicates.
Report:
{"hour": 12, "minute": 36}
